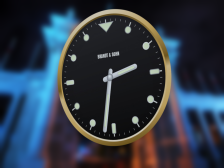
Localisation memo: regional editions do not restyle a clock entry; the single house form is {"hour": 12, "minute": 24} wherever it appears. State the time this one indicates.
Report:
{"hour": 2, "minute": 32}
